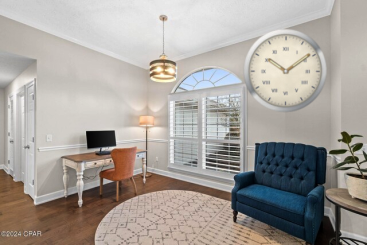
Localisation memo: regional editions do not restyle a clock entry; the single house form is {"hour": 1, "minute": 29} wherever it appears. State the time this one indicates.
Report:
{"hour": 10, "minute": 9}
